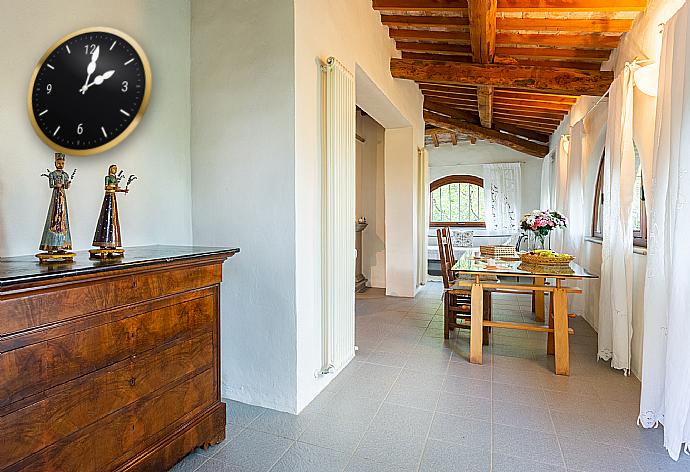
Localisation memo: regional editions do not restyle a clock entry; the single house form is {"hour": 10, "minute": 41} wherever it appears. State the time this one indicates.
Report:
{"hour": 2, "minute": 2}
